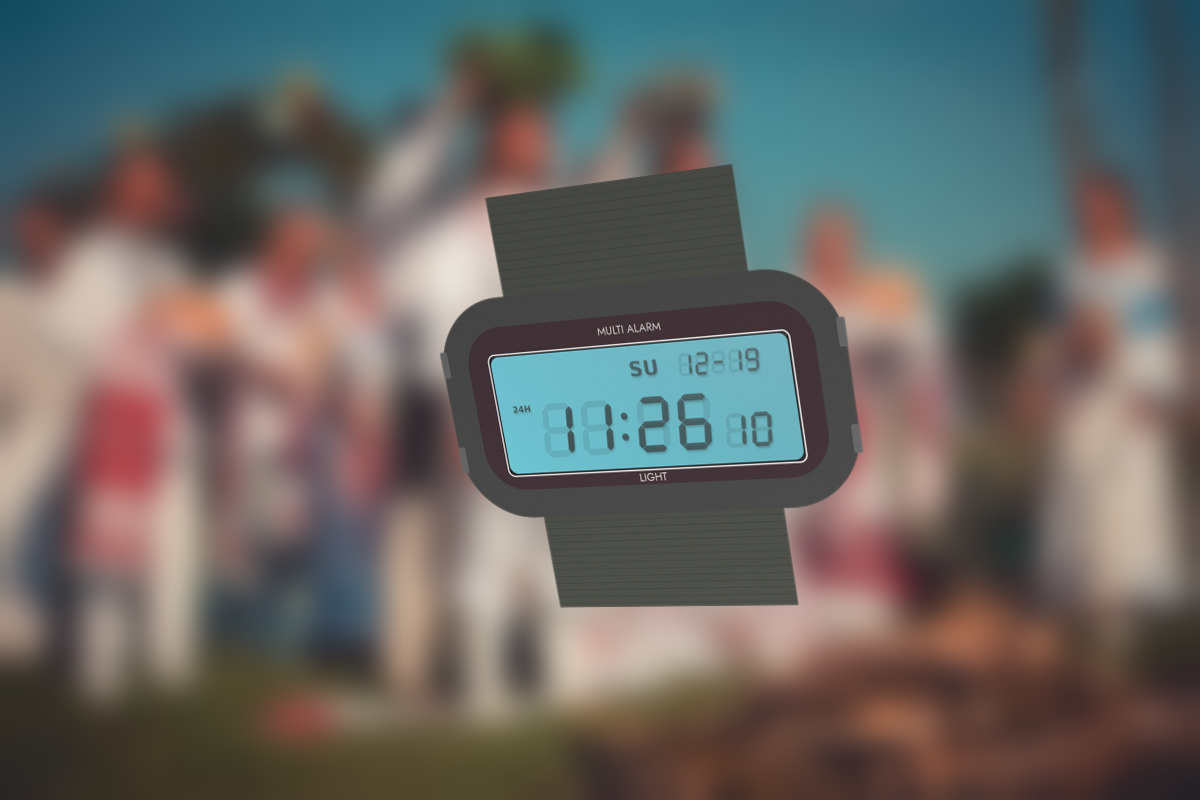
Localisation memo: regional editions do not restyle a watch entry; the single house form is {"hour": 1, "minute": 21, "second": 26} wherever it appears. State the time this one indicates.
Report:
{"hour": 11, "minute": 26, "second": 10}
